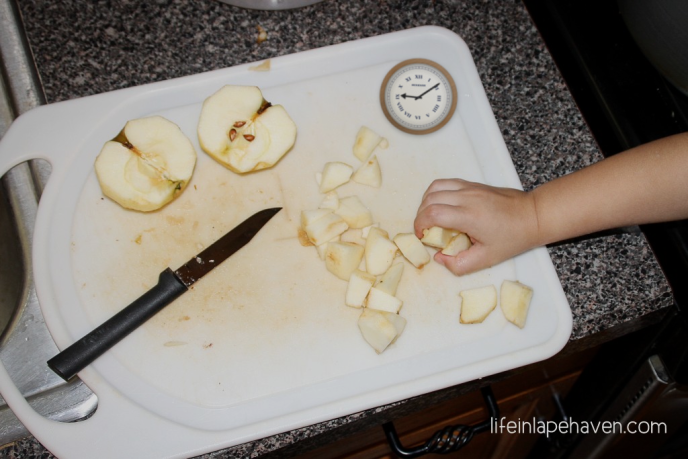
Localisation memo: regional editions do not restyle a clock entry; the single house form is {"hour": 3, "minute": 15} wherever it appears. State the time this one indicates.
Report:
{"hour": 9, "minute": 9}
